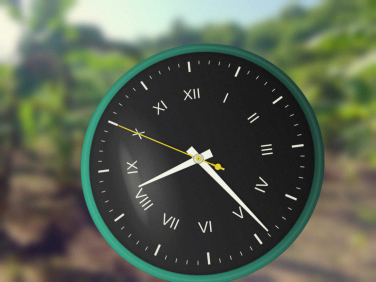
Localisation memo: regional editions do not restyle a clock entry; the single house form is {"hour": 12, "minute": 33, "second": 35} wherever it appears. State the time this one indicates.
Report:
{"hour": 8, "minute": 23, "second": 50}
